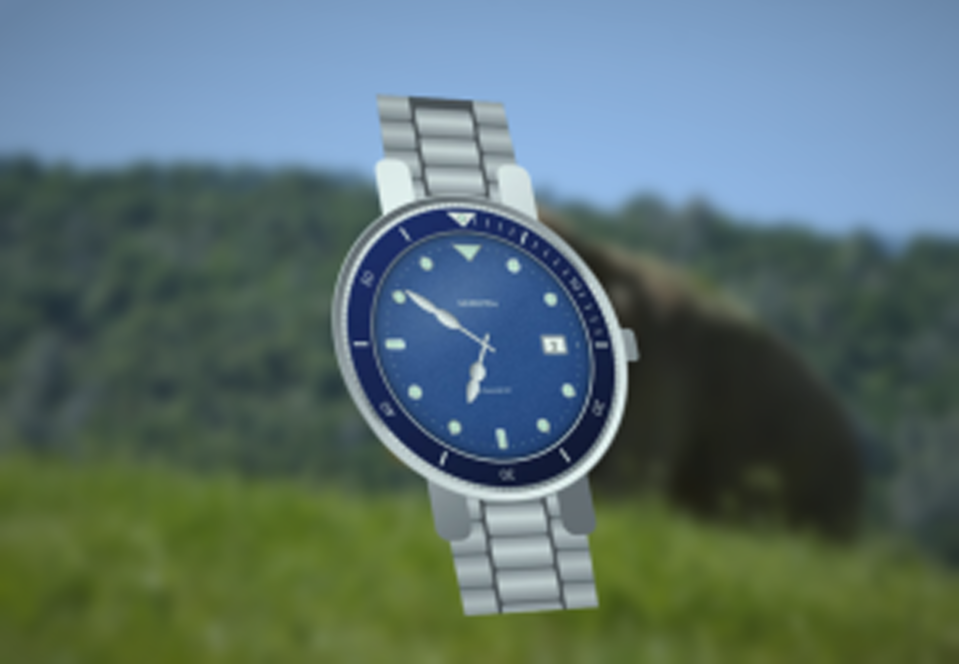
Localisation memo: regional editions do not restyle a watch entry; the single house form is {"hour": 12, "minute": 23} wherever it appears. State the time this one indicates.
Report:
{"hour": 6, "minute": 51}
